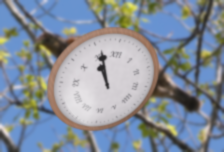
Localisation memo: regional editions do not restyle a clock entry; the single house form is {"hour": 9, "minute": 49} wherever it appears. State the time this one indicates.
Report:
{"hour": 10, "minute": 56}
